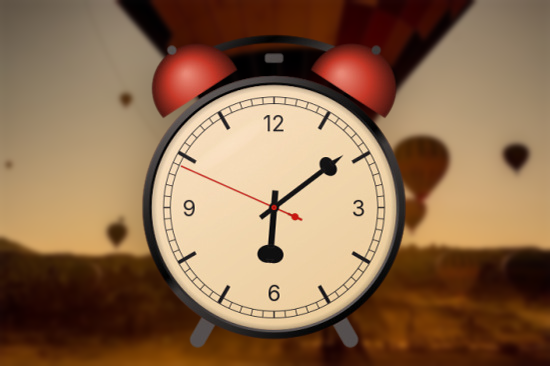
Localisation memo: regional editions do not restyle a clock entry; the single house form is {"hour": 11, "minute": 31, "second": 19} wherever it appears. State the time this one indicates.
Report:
{"hour": 6, "minute": 8, "second": 49}
